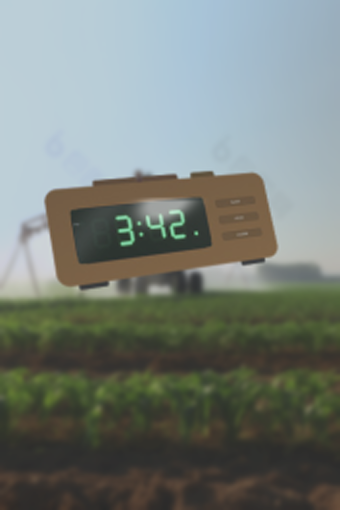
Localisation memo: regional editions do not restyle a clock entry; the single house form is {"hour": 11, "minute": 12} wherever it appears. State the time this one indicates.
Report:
{"hour": 3, "minute": 42}
